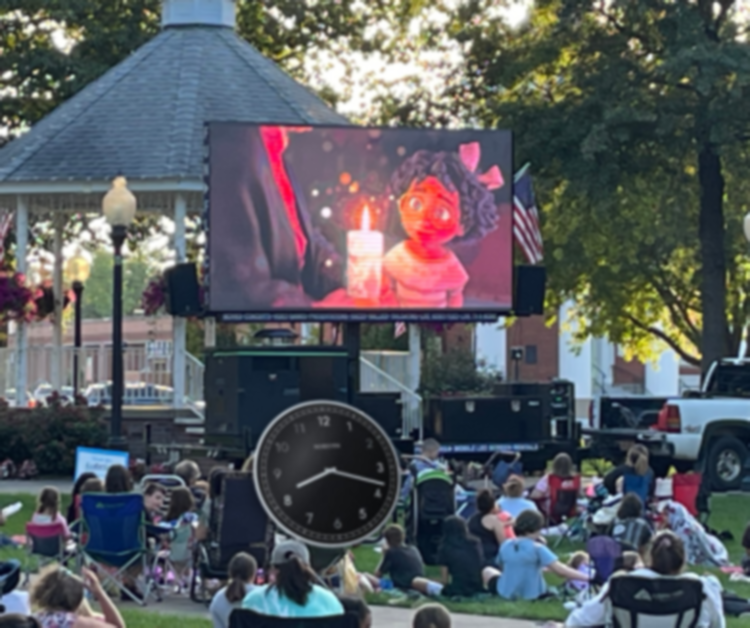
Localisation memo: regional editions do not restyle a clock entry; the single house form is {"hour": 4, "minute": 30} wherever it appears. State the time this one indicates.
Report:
{"hour": 8, "minute": 18}
